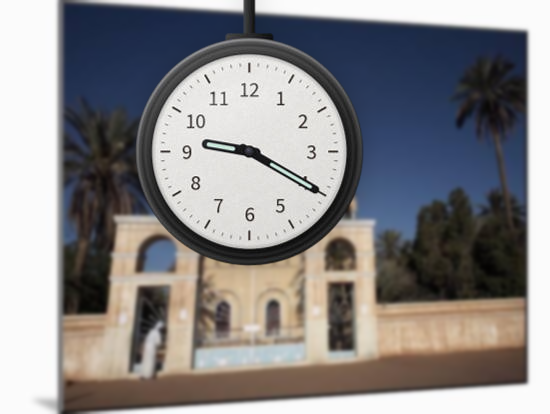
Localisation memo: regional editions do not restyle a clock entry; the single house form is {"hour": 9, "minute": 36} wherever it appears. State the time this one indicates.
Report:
{"hour": 9, "minute": 20}
